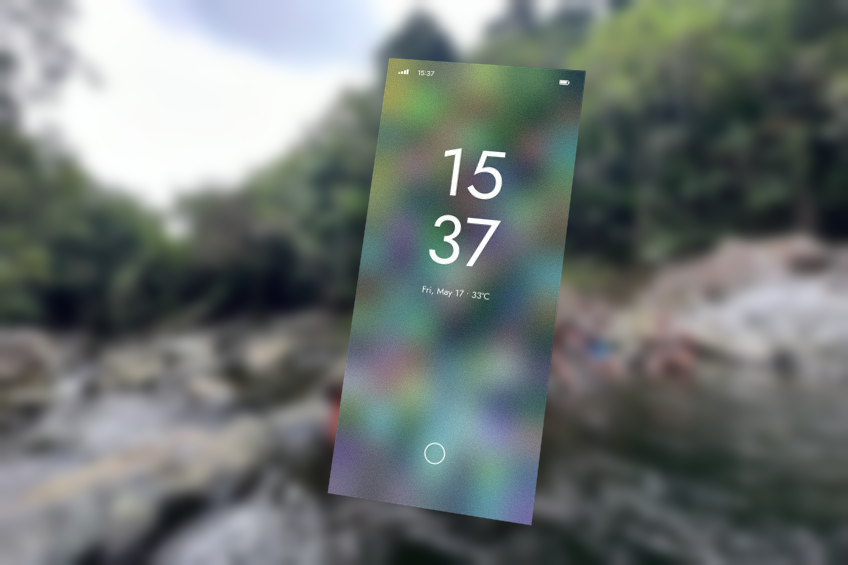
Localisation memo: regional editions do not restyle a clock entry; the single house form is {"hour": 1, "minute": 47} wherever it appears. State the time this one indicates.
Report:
{"hour": 15, "minute": 37}
